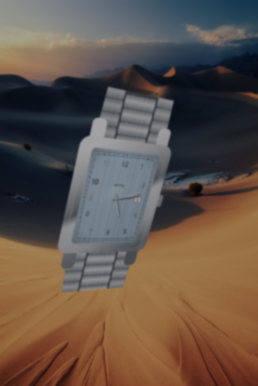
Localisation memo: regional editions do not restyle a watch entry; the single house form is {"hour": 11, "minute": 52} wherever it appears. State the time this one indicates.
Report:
{"hour": 5, "minute": 13}
